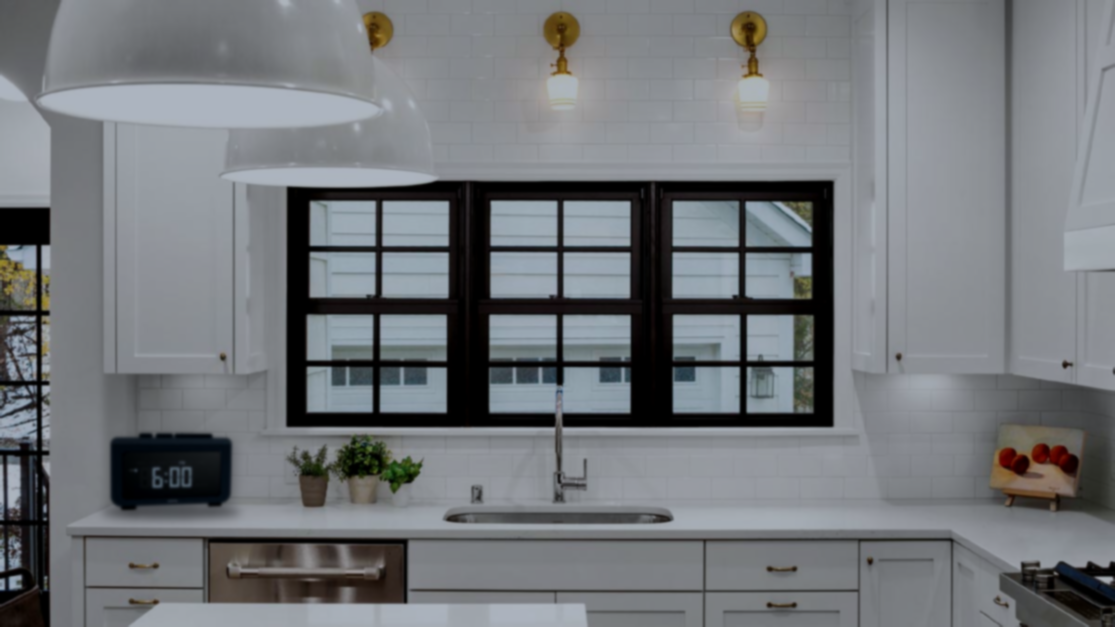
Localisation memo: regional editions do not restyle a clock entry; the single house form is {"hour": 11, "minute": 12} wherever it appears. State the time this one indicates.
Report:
{"hour": 6, "minute": 0}
